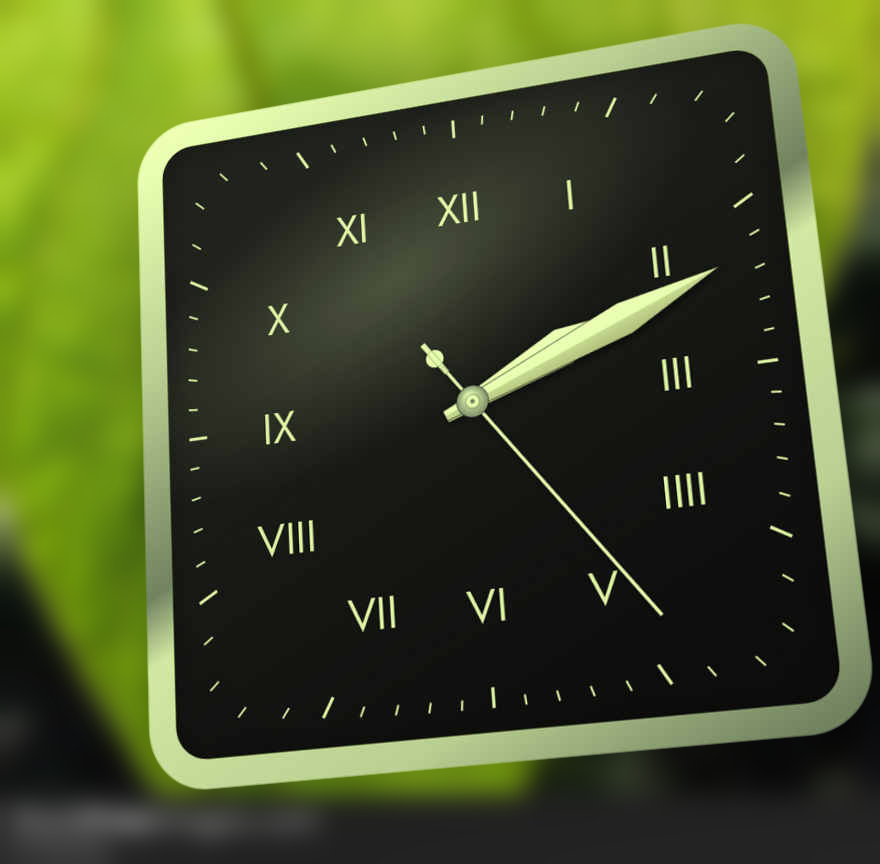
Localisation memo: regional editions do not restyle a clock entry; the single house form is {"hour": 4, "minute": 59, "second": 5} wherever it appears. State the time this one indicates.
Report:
{"hour": 2, "minute": 11, "second": 24}
